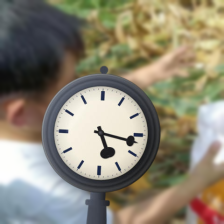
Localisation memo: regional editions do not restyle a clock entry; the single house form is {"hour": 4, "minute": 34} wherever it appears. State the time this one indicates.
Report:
{"hour": 5, "minute": 17}
